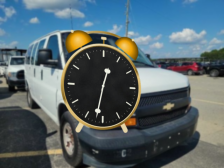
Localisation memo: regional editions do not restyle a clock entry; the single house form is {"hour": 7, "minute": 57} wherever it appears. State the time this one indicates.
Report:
{"hour": 12, "minute": 32}
